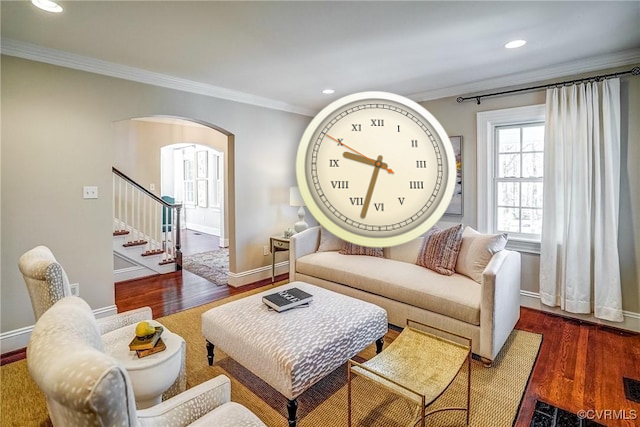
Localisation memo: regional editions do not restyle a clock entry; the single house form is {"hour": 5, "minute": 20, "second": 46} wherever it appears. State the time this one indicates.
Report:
{"hour": 9, "minute": 32, "second": 50}
